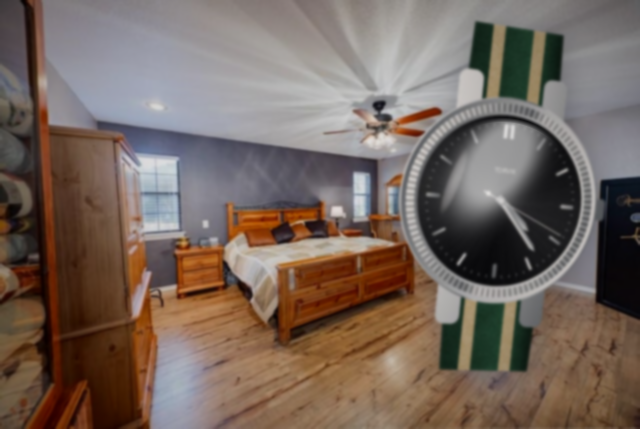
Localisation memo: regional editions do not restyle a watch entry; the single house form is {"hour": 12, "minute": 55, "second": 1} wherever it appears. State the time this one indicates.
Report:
{"hour": 4, "minute": 23, "second": 19}
